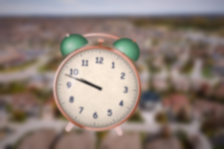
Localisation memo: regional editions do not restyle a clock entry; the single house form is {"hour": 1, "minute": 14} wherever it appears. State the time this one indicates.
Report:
{"hour": 9, "minute": 48}
